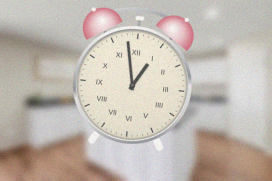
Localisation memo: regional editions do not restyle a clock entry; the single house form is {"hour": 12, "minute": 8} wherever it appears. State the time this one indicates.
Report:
{"hour": 12, "minute": 58}
